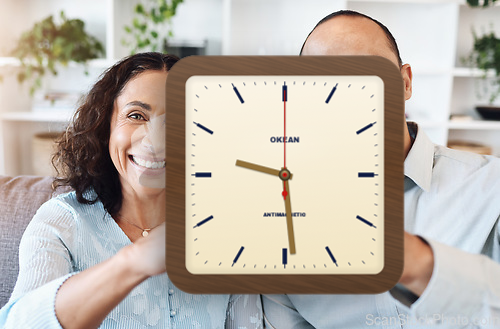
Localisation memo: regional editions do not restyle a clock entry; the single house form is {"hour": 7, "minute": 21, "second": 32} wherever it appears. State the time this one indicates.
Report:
{"hour": 9, "minute": 29, "second": 0}
